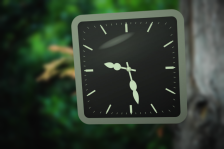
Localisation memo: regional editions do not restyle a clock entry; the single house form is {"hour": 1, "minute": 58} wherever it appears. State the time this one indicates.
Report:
{"hour": 9, "minute": 28}
